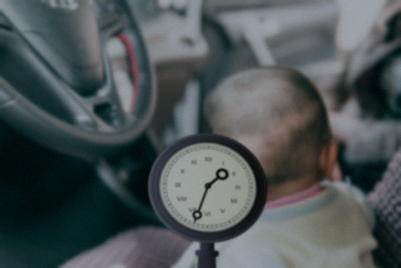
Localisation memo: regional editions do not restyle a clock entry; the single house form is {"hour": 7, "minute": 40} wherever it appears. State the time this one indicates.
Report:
{"hour": 1, "minute": 33}
